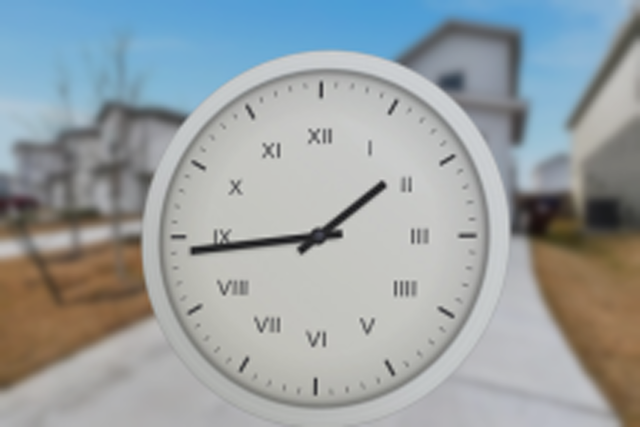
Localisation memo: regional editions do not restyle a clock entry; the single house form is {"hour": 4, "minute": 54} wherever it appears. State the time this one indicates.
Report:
{"hour": 1, "minute": 44}
